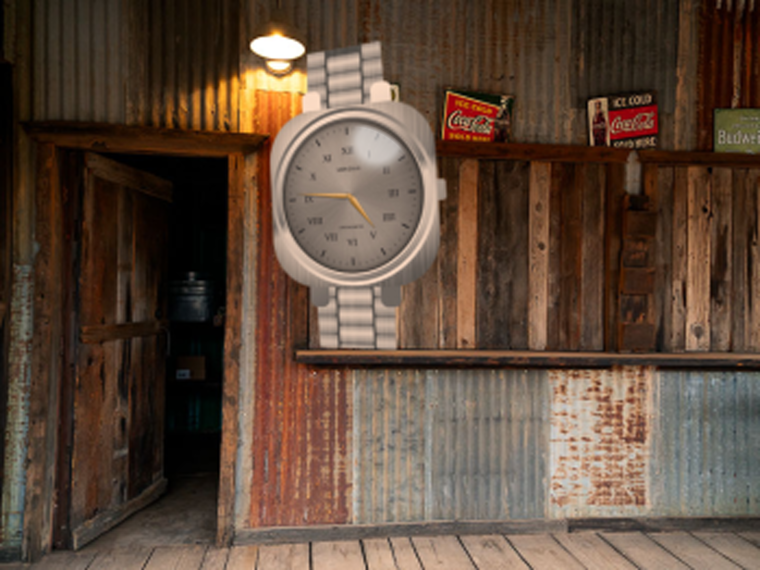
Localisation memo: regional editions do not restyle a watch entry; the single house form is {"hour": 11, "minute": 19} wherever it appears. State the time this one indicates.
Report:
{"hour": 4, "minute": 46}
